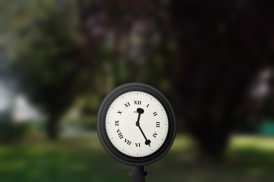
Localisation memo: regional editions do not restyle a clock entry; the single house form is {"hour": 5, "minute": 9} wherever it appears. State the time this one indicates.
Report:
{"hour": 12, "minute": 25}
